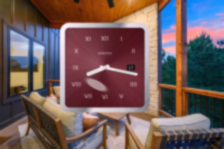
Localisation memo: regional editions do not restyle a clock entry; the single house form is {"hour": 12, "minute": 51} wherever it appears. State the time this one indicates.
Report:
{"hour": 8, "minute": 17}
